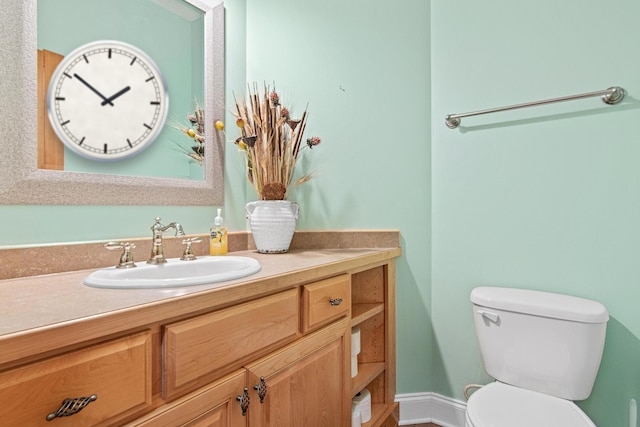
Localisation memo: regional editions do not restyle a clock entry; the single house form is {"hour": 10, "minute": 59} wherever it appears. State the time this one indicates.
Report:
{"hour": 1, "minute": 51}
